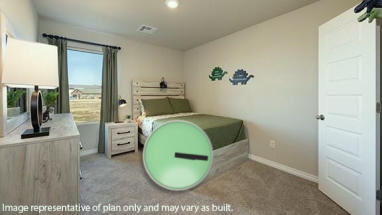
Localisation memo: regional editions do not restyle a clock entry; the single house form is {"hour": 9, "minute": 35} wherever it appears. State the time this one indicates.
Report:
{"hour": 3, "minute": 16}
